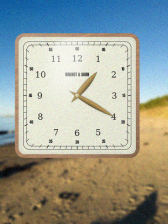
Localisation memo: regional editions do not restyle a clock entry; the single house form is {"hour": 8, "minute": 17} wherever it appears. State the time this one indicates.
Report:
{"hour": 1, "minute": 20}
